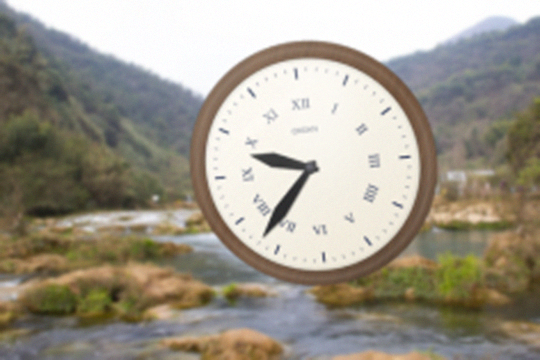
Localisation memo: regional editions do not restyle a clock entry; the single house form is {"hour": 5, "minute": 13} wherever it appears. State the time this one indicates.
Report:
{"hour": 9, "minute": 37}
